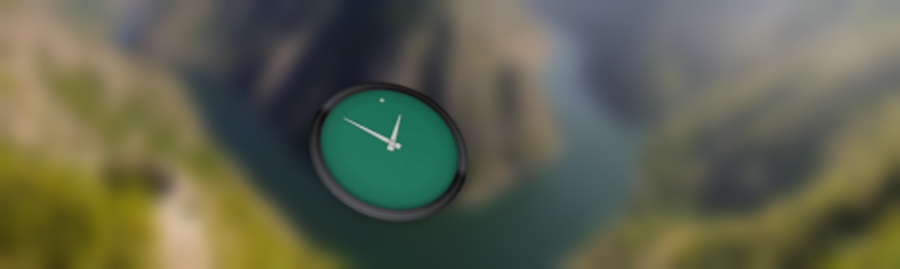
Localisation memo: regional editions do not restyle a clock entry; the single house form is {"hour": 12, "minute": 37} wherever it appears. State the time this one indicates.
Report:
{"hour": 12, "minute": 51}
